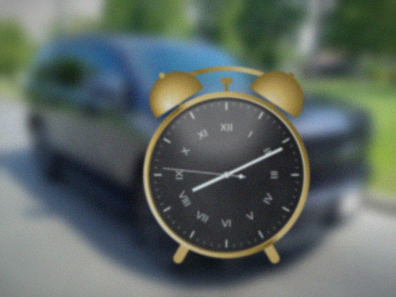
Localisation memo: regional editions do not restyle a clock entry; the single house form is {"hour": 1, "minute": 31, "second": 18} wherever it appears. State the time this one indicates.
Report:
{"hour": 8, "minute": 10, "second": 46}
